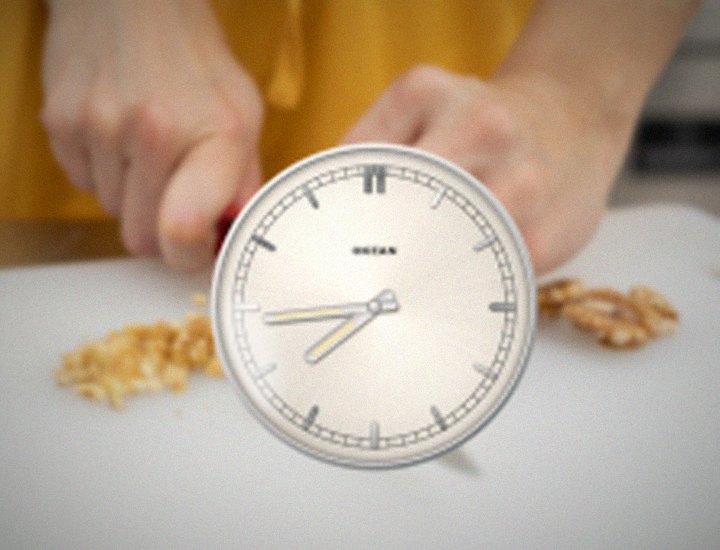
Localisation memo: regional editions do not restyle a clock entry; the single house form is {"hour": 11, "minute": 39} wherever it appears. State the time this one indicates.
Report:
{"hour": 7, "minute": 44}
